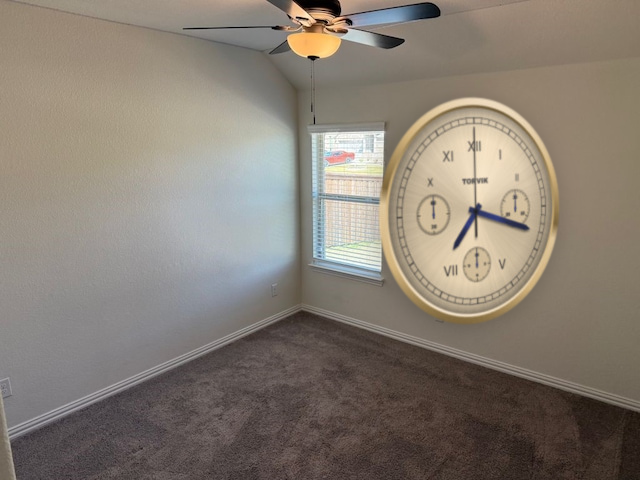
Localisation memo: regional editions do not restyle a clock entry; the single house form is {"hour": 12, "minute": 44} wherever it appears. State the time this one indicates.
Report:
{"hour": 7, "minute": 18}
